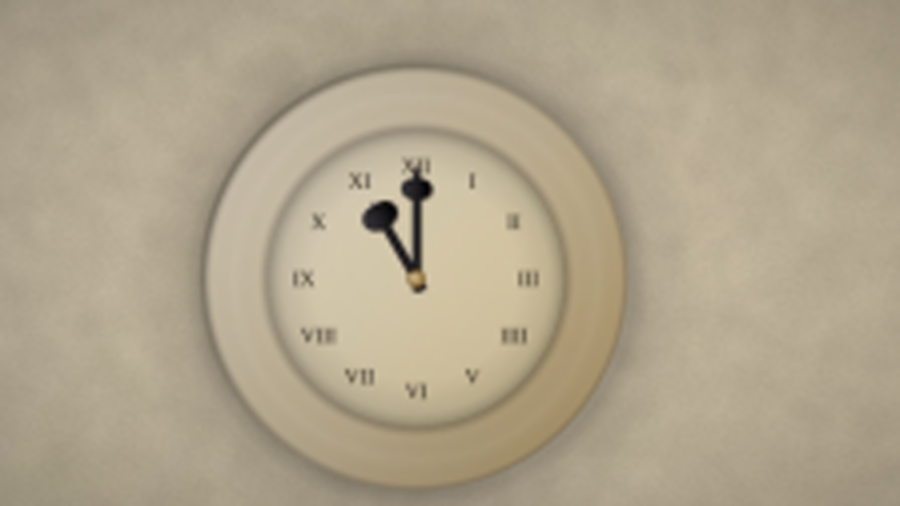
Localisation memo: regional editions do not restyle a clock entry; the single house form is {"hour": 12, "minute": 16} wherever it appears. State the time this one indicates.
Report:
{"hour": 11, "minute": 0}
